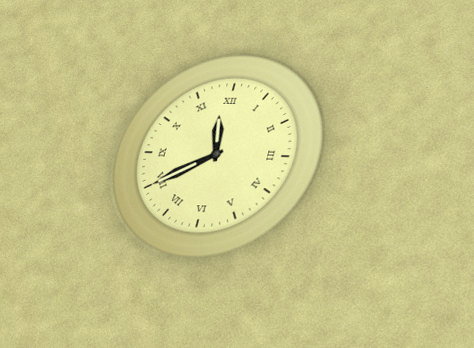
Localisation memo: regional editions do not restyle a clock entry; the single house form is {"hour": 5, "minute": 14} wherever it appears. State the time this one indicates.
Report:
{"hour": 11, "minute": 40}
